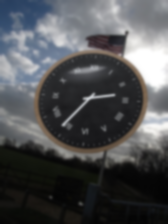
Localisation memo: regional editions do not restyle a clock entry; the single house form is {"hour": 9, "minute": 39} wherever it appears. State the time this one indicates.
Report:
{"hour": 2, "minute": 36}
